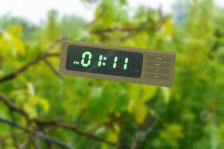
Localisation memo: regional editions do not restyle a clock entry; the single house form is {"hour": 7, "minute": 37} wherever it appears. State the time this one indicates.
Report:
{"hour": 1, "minute": 11}
